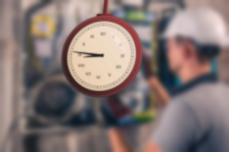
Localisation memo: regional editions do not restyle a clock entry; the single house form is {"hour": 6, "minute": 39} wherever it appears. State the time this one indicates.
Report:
{"hour": 8, "minute": 46}
